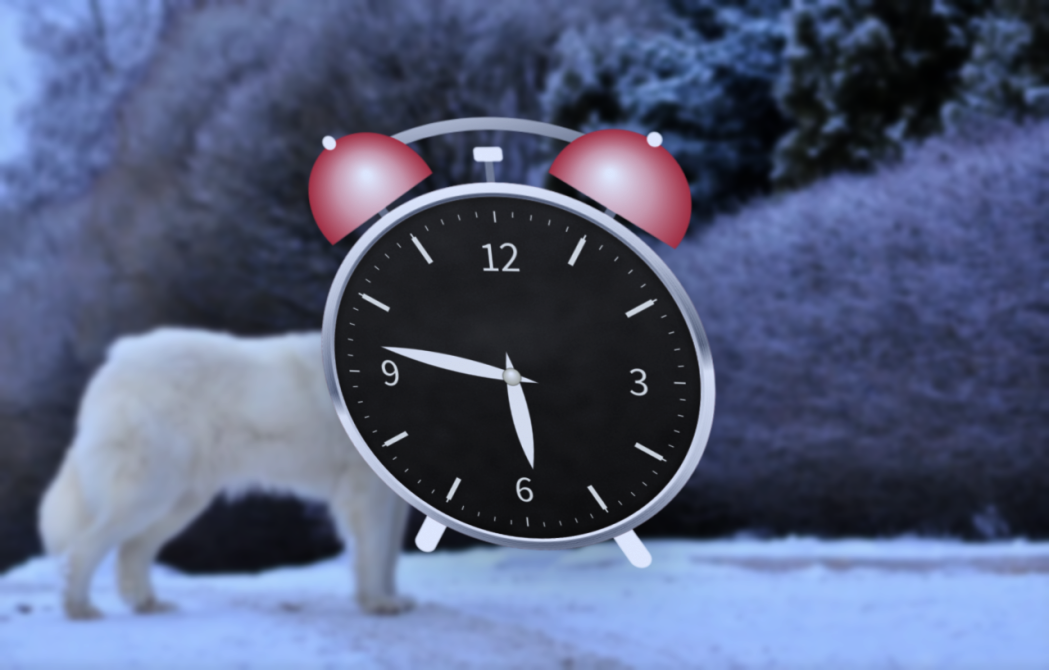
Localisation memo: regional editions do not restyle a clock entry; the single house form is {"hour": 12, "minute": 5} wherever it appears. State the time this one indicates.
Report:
{"hour": 5, "minute": 47}
